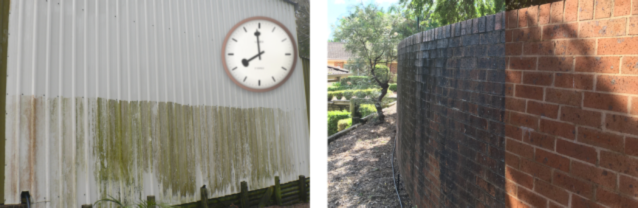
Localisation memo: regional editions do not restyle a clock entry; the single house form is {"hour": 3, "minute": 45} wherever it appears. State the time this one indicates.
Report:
{"hour": 7, "minute": 59}
